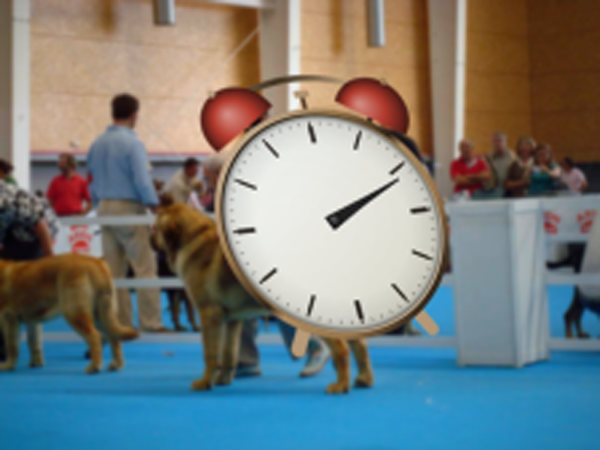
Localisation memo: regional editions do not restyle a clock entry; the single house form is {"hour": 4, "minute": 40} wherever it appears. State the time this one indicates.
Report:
{"hour": 2, "minute": 11}
